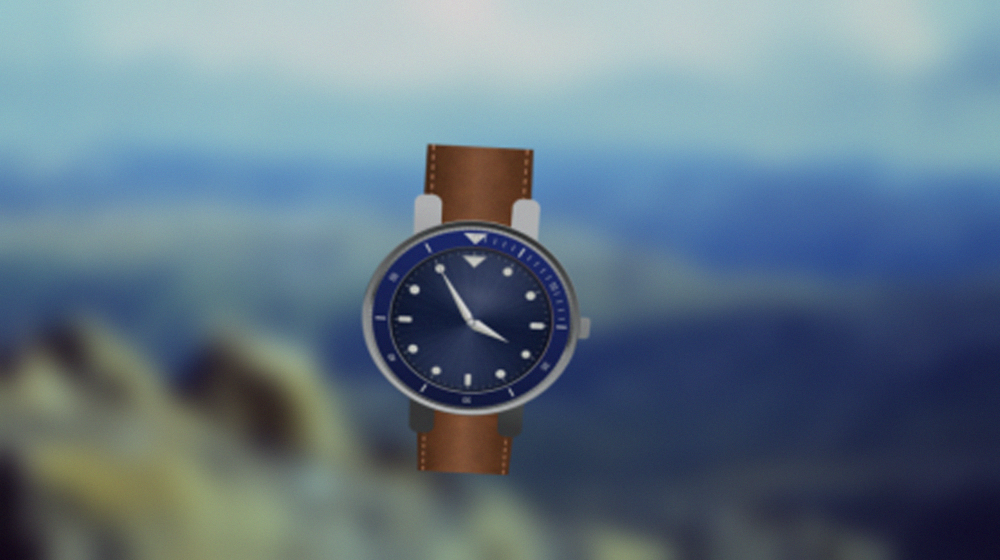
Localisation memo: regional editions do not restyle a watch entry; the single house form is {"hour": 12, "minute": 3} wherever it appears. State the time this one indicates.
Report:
{"hour": 3, "minute": 55}
